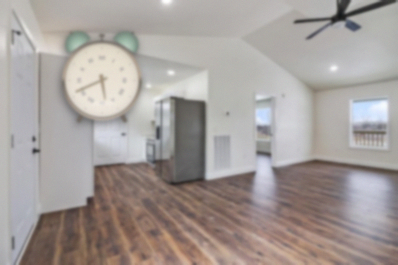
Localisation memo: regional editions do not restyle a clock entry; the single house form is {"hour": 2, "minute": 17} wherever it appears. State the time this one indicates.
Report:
{"hour": 5, "minute": 41}
